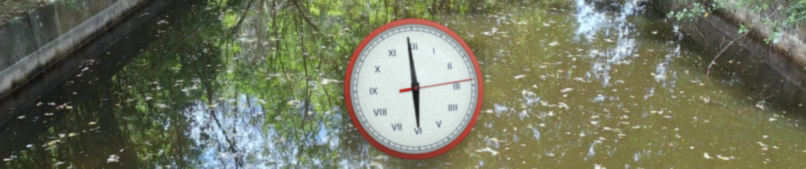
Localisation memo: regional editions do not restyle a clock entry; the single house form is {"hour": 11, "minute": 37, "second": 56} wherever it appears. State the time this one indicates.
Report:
{"hour": 5, "minute": 59, "second": 14}
